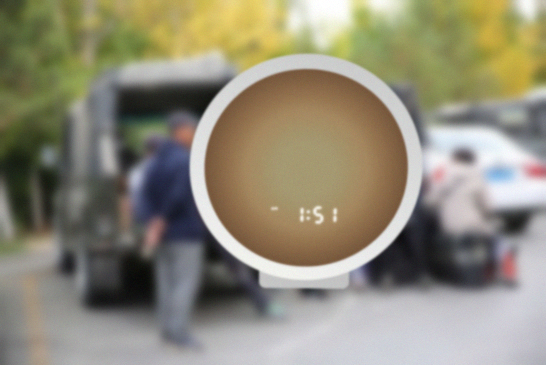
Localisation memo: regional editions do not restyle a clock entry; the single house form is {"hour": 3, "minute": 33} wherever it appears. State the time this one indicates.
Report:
{"hour": 1, "minute": 51}
